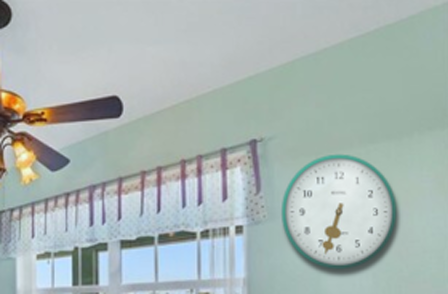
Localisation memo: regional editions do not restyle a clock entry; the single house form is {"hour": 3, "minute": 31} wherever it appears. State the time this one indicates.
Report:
{"hour": 6, "minute": 33}
